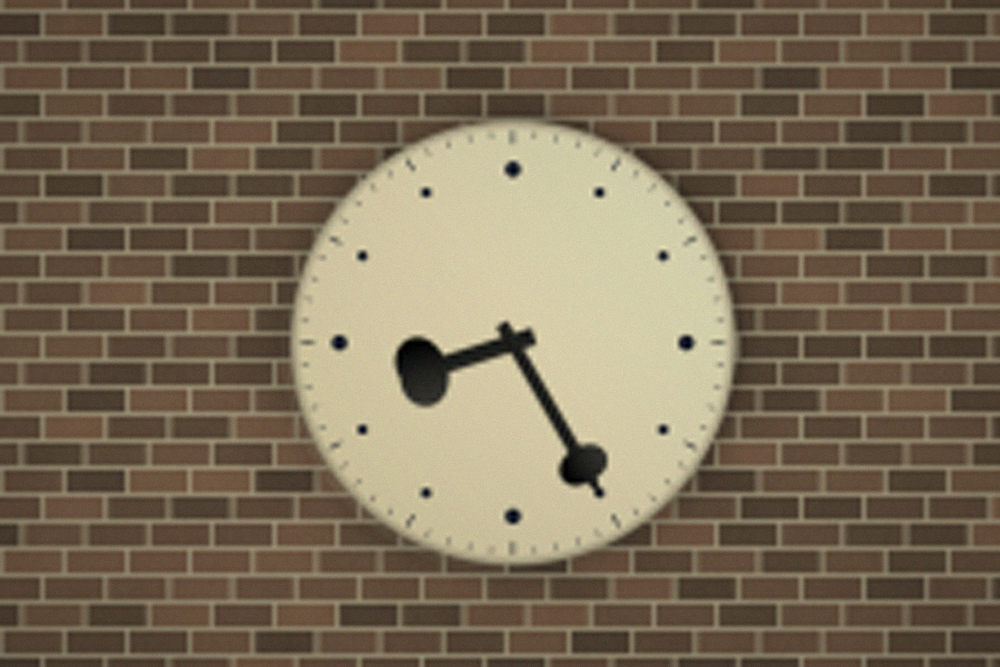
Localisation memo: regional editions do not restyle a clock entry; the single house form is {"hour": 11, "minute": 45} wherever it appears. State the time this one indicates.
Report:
{"hour": 8, "minute": 25}
